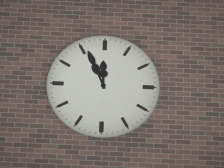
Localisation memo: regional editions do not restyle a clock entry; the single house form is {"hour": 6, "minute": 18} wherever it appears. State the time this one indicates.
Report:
{"hour": 11, "minute": 56}
